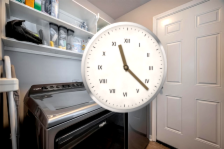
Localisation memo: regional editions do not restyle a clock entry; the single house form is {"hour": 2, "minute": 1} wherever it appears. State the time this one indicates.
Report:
{"hour": 11, "minute": 22}
